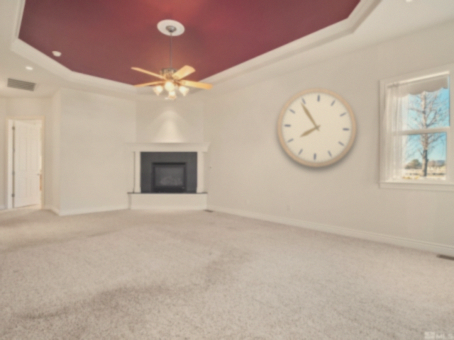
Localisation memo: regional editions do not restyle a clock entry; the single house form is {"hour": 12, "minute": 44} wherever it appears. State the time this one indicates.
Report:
{"hour": 7, "minute": 54}
